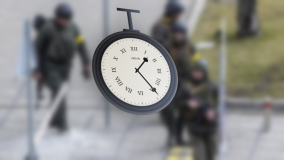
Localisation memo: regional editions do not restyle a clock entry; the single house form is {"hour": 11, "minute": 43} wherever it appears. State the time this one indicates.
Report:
{"hour": 1, "minute": 24}
